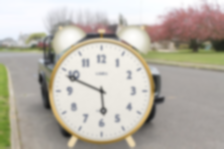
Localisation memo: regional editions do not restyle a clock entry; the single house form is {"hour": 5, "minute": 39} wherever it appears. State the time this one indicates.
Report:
{"hour": 5, "minute": 49}
